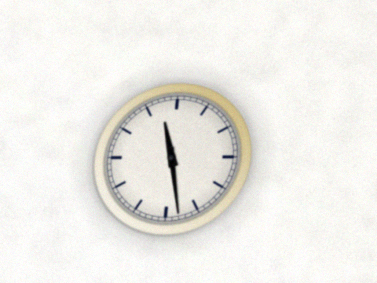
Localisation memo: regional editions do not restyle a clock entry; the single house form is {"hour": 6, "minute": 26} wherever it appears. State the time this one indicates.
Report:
{"hour": 11, "minute": 28}
